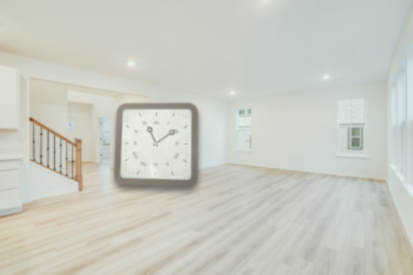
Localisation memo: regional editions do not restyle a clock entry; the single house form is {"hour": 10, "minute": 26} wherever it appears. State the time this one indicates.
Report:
{"hour": 11, "minute": 9}
